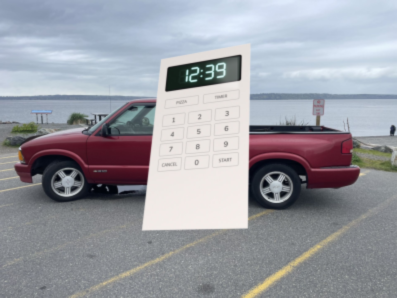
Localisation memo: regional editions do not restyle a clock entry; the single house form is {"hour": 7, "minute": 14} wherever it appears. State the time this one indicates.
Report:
{"hour": 12, "minute": 39}
